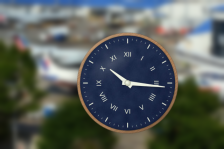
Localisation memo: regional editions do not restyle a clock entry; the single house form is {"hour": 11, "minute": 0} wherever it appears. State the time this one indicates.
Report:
{"hour": 10, "minute": 16}
